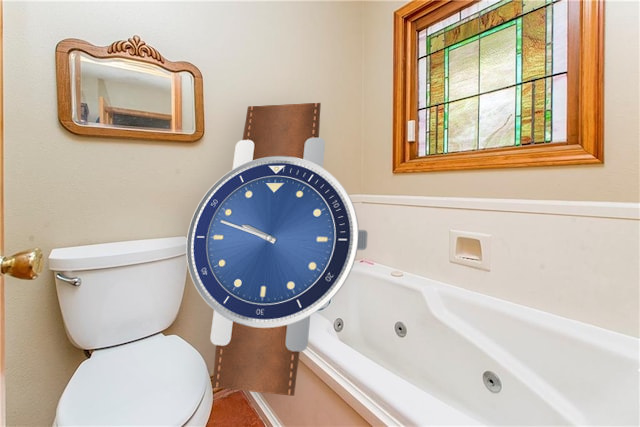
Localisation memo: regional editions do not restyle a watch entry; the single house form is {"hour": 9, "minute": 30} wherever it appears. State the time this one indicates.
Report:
{"hour": 9, "minute": 48}
